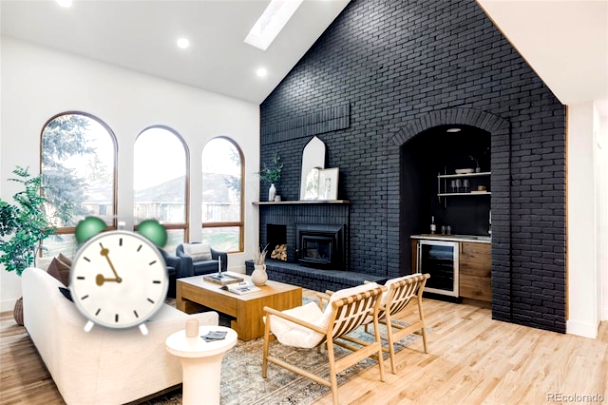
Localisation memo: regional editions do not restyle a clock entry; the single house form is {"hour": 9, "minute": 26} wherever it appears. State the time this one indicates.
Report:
{"hour": 8, "minute": 55}
